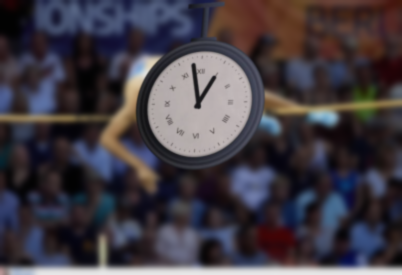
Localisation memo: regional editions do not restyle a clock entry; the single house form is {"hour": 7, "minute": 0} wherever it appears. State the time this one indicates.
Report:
{"hour": 12, "minute": 58}
